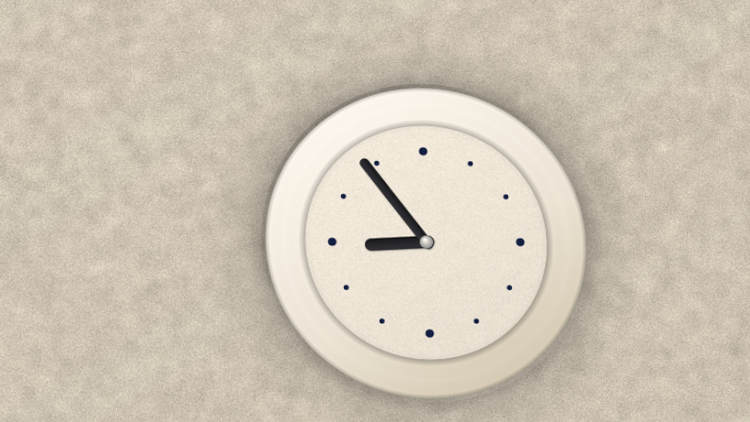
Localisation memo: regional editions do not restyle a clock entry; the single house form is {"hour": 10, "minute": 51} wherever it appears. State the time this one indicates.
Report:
{"hour": 8, "minute": 54}
